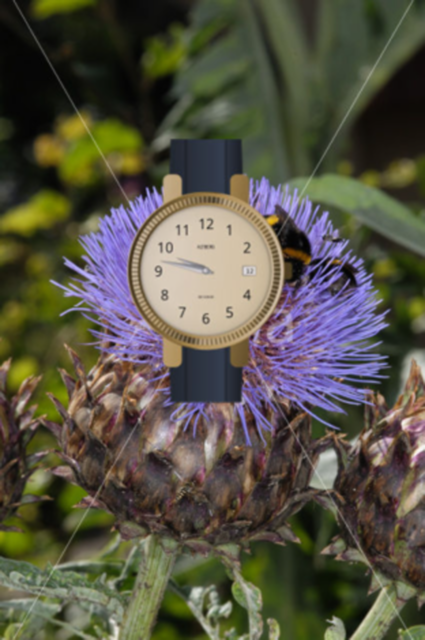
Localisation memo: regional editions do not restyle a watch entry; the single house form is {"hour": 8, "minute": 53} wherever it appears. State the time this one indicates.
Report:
{"hour": 9, "minute": 47}
